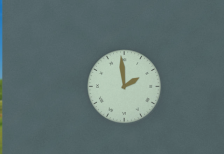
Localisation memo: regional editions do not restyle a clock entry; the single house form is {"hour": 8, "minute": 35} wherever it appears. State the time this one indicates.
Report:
{"hour": 1, "minute": 59}
